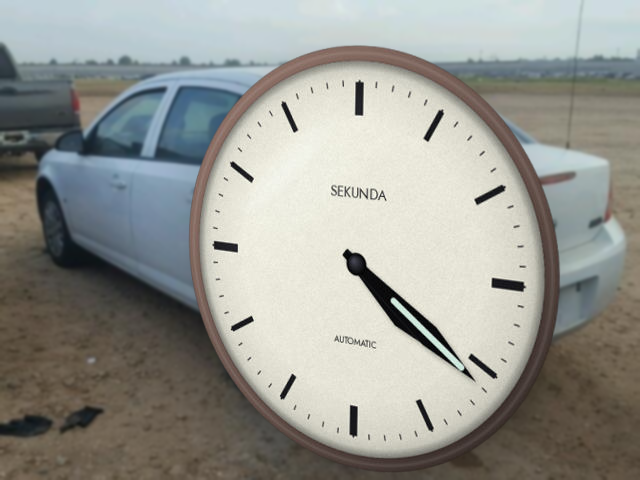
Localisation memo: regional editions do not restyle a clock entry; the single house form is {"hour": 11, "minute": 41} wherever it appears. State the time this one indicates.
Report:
{"hour": 4, "minute": 21}
